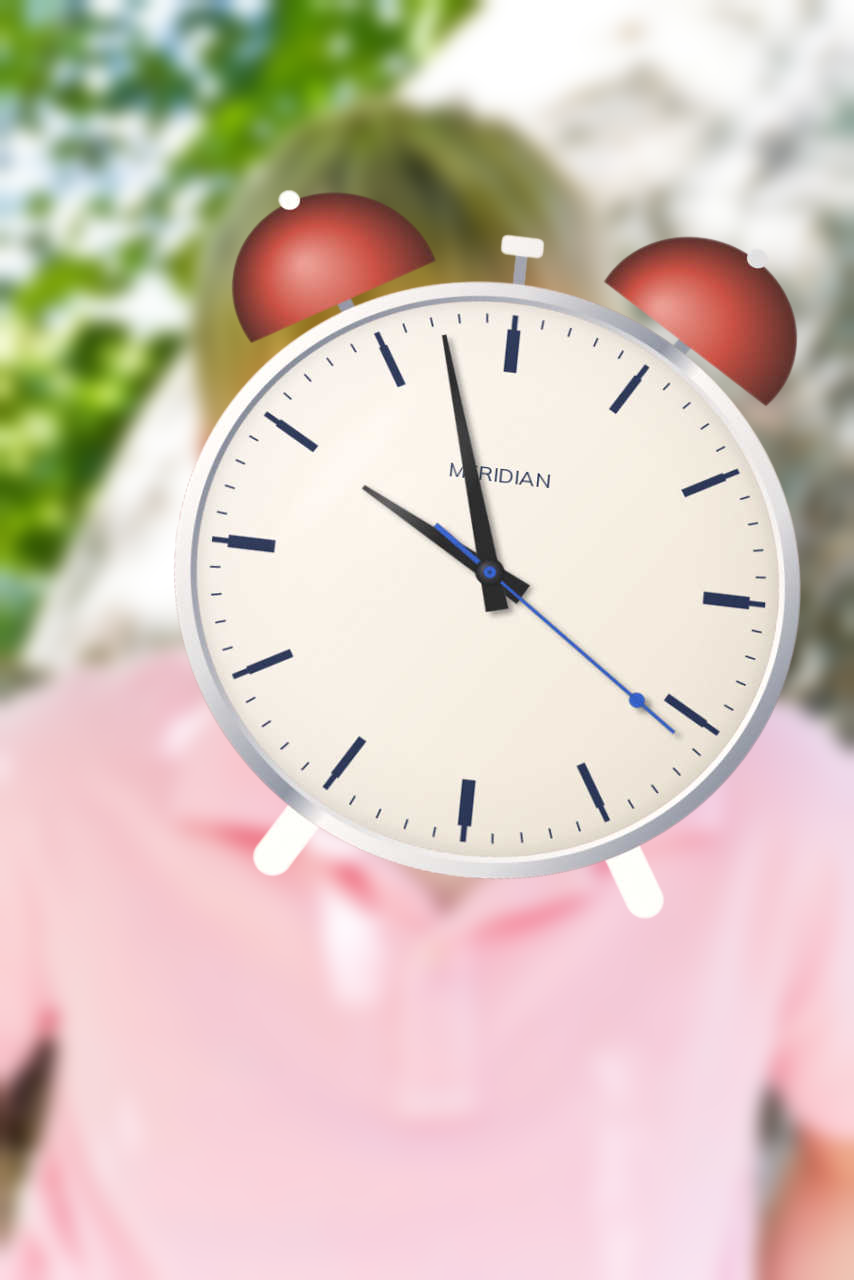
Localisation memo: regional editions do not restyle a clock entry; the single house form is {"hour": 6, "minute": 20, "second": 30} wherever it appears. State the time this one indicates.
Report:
{"hour": 9, "minute": 57, "second": 21}
